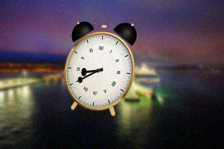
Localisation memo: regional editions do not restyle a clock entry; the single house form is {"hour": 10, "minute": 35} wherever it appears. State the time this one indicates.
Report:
{"hour": 8, "minute": 40}
